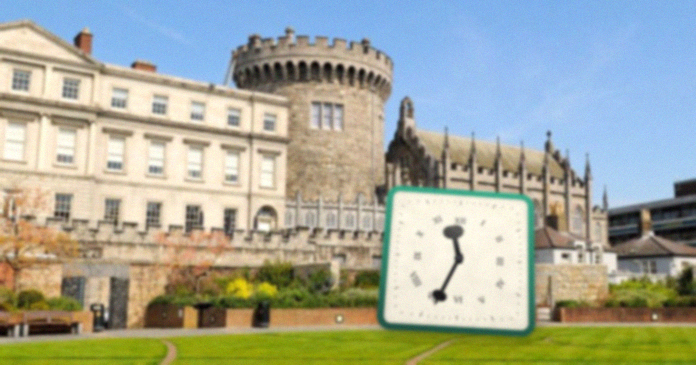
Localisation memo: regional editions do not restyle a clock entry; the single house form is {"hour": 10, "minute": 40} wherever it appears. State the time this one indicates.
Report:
{"hour": 11, "minute": 34}
